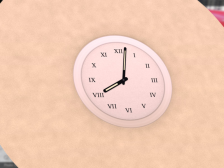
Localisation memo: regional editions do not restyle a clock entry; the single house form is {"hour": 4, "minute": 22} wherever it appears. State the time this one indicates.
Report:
{"hour": 8, "minute": 2}
